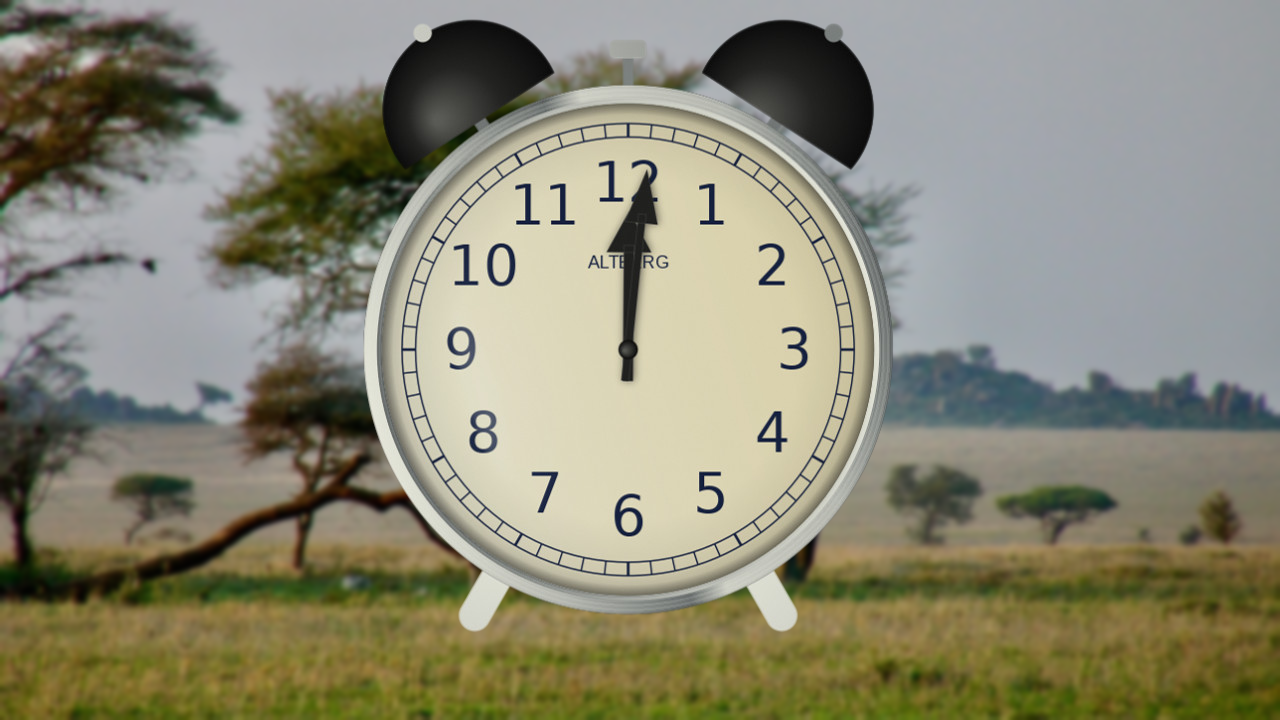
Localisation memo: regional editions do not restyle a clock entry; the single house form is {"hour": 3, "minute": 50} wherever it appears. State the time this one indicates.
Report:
{"hour": 12, "minute": 1}
